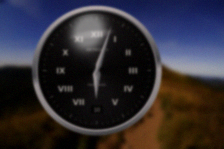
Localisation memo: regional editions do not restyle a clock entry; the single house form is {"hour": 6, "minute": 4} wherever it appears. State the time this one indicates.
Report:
{"hour": 6, "minute": 3}
